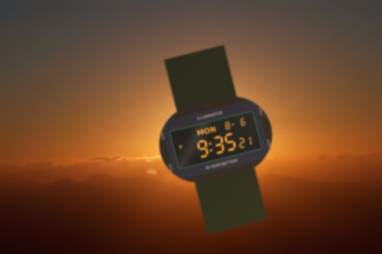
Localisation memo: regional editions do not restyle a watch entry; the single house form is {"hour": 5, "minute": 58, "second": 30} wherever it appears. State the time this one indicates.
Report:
{"hour": 9, "minute": 35, "second": 21}
